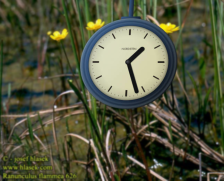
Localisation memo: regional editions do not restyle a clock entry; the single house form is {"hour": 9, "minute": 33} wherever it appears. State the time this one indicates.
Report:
{"hour": 1, "minute": 27}
